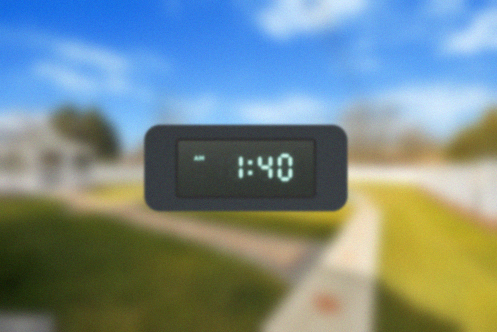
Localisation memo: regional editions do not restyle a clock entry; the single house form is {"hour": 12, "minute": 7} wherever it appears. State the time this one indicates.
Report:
{"hour": 1, "minute": 40}
